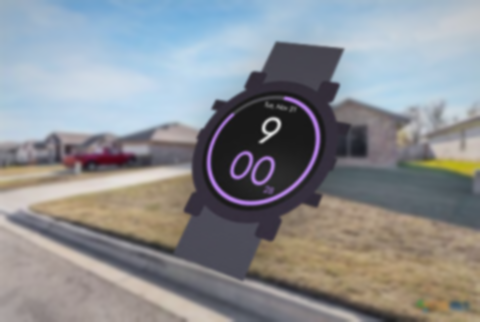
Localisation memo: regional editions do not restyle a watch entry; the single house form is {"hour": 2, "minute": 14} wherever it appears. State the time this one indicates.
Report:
{"hour": 9, "minute": 0}
